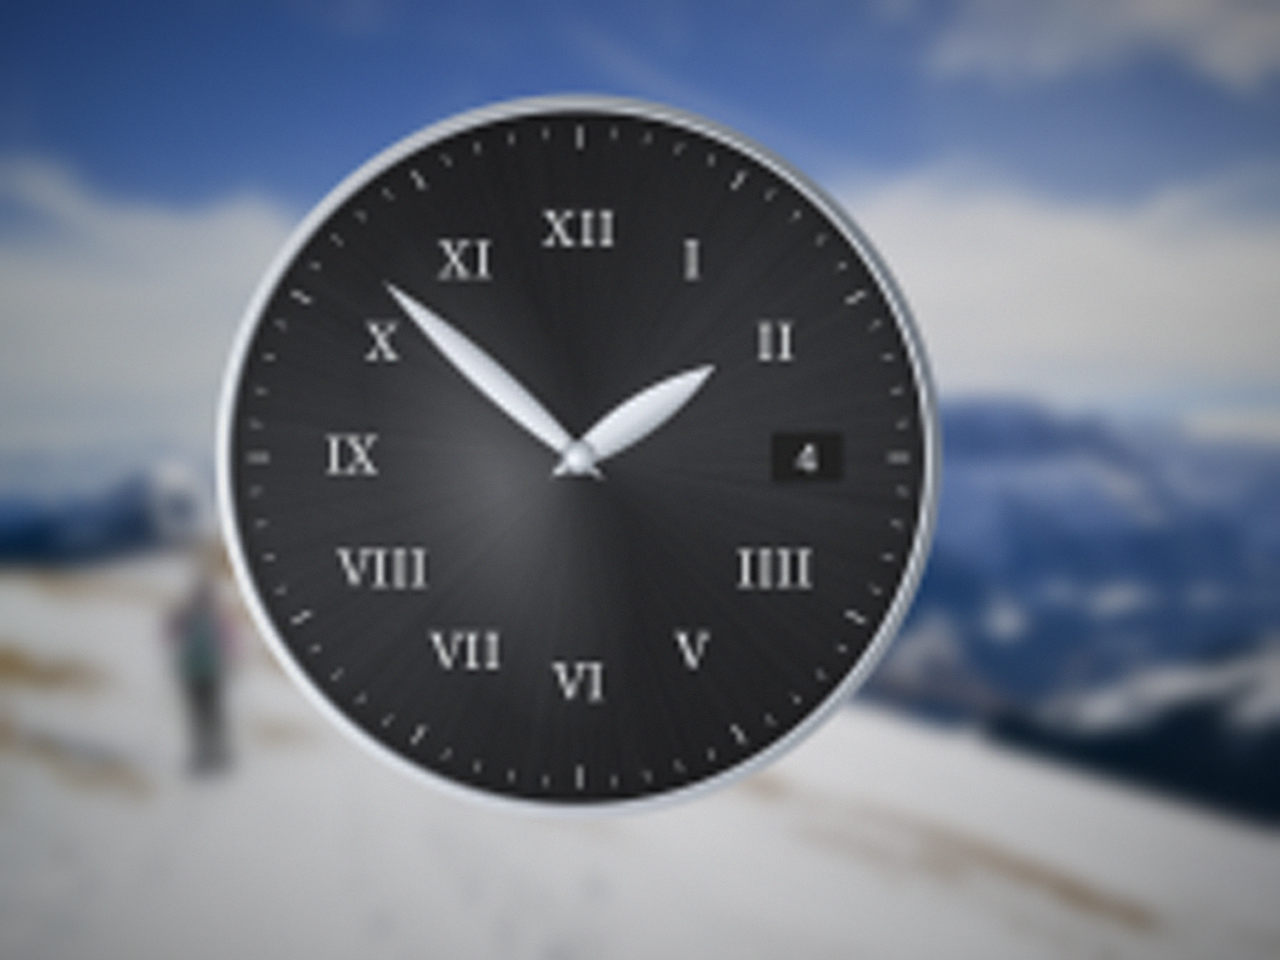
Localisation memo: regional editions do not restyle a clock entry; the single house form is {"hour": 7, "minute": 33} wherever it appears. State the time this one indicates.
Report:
{"hour": 1, "minute": 52}
